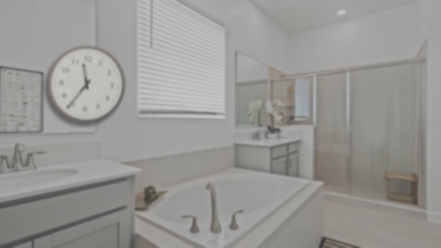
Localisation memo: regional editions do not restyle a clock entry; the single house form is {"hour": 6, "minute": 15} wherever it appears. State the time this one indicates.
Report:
{"hour": 11, "minute": 36}
